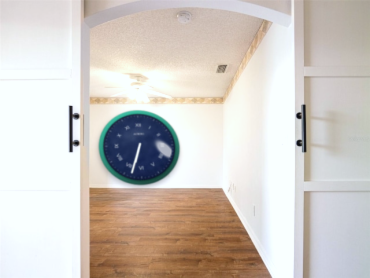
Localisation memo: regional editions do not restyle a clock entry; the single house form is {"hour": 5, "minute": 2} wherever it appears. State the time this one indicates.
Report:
{"hour": 6, "minute": 33}
